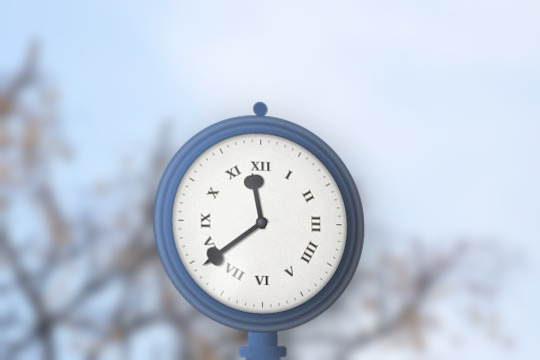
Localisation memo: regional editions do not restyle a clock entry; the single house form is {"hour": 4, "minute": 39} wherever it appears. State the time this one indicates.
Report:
{"hour": 11, "minute": 39}
